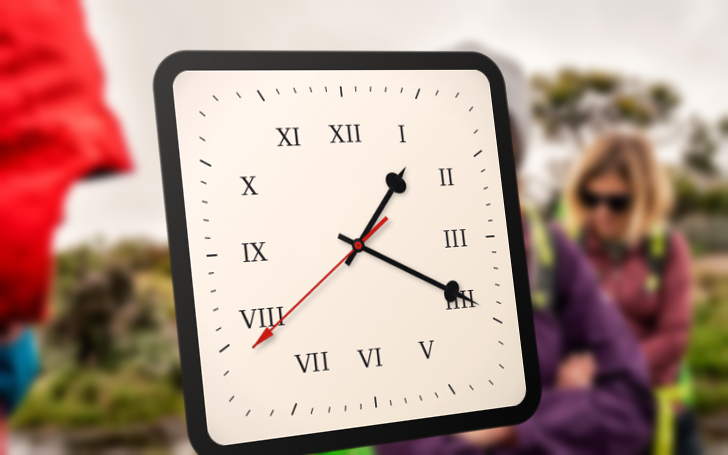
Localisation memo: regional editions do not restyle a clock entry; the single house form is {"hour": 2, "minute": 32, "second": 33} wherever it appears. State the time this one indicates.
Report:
{"hour": 1, "minute": 19, "second": 39}
